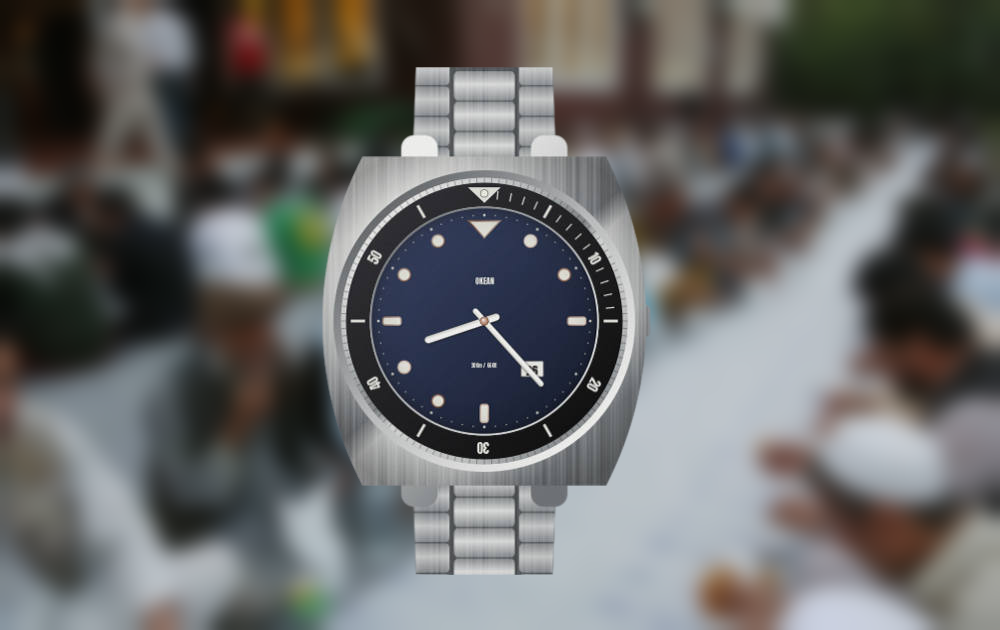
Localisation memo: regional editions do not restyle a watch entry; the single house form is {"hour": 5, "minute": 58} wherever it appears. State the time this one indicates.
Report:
{"hour": 8, "minute": 23}
